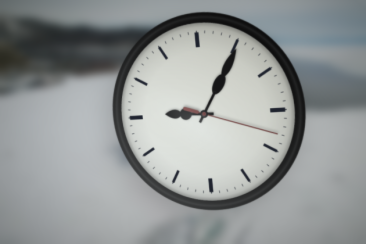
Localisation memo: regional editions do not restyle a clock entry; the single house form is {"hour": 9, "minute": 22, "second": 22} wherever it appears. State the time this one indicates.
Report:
{"hour": 9, "minute": 5, "second": 18}
